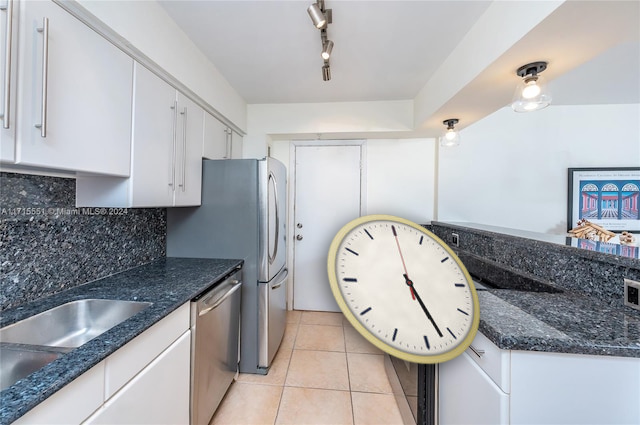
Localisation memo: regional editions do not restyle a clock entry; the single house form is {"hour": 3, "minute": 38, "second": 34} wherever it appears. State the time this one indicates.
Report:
{"hour": 5, "minute": 27, "second": 0}
